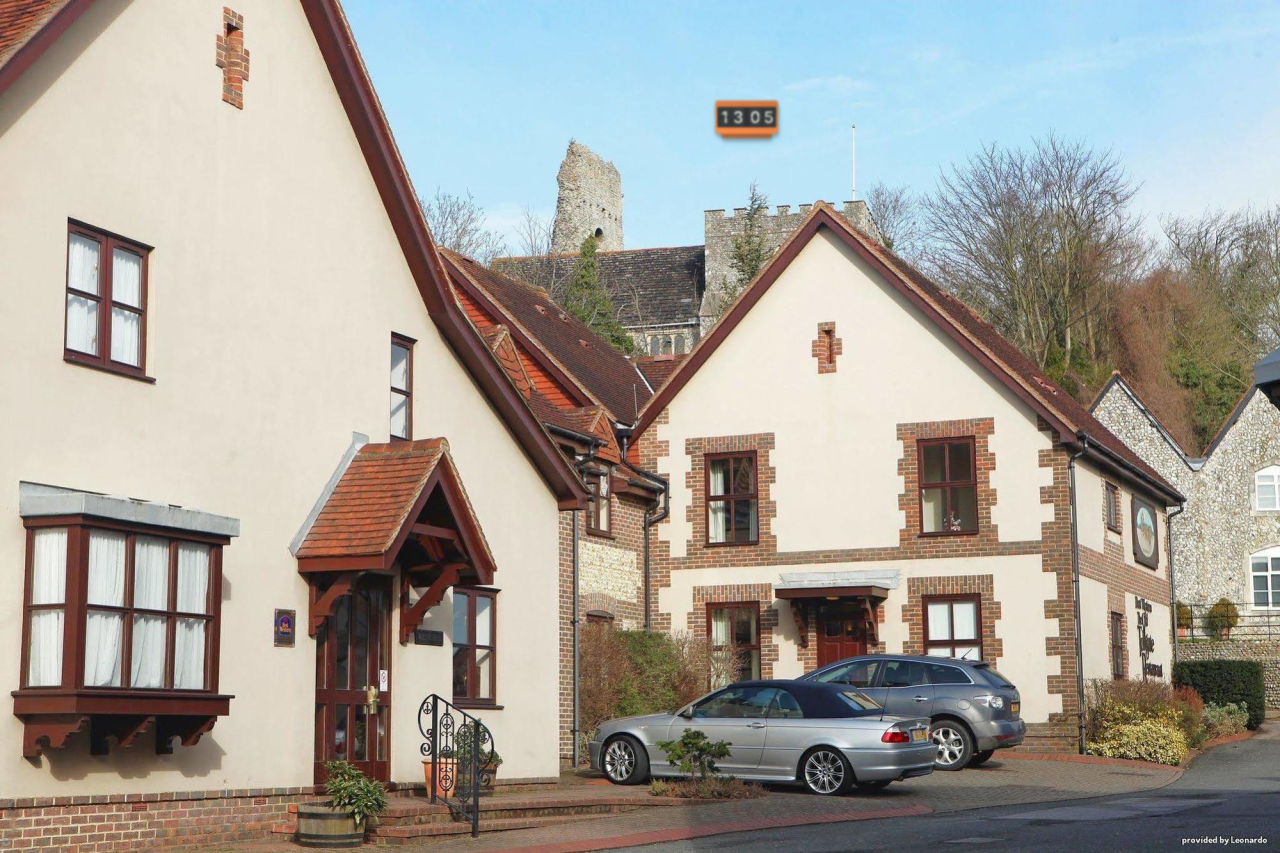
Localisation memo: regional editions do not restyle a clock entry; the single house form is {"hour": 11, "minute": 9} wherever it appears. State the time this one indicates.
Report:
{"hour": 13, "minute": 5}
